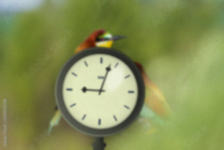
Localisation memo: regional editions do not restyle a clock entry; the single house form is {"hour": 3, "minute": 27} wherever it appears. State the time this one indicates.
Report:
{"hour": 9, "minute": 3}
